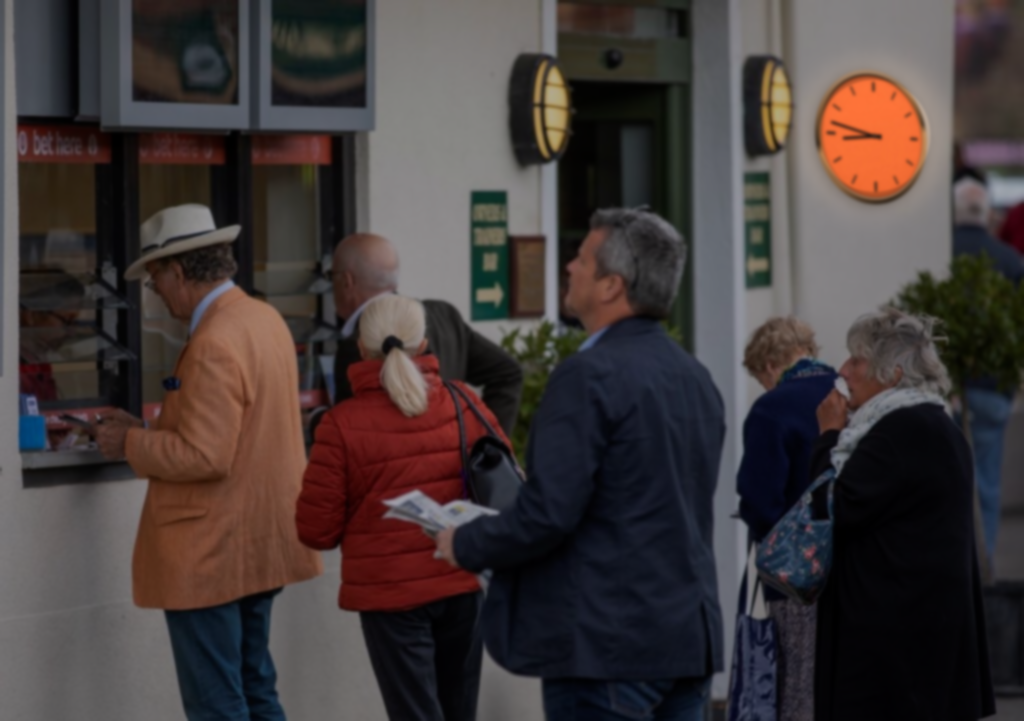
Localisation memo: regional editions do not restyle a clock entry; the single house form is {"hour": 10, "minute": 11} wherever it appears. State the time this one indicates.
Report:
{"hour": 8, "minute": 47}
